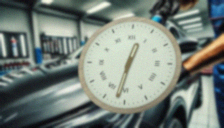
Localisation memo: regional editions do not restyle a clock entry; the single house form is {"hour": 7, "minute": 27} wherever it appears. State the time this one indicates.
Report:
{"hour": 12, "minute": 32}
